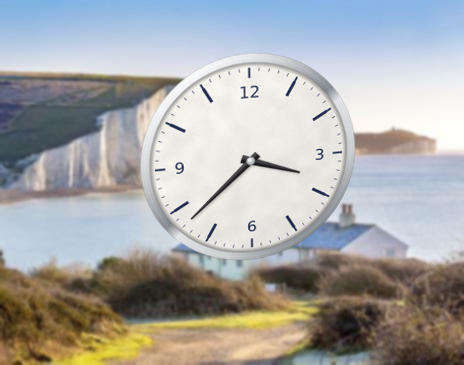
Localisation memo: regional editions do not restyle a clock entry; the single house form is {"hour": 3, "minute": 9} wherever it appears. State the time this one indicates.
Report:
{"hour": 3, "minute": 38}
